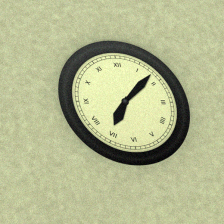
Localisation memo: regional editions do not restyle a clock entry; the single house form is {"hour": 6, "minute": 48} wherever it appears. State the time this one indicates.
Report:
{"hour": 7, "minute": 8}
